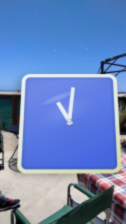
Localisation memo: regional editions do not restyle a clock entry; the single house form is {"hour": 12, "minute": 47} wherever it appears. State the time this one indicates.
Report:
{"hour": 11, "minute": 1}
